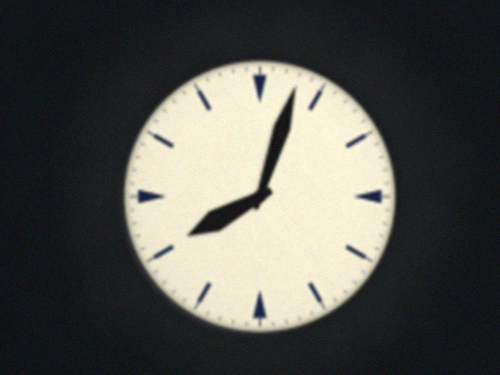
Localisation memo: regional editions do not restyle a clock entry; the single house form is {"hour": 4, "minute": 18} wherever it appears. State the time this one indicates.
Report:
{"hour": 8, "minute": 3}
